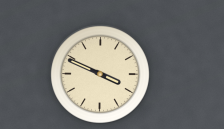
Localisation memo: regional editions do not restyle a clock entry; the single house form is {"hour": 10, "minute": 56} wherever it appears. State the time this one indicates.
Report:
{"hour": 3, "minute": 49}
